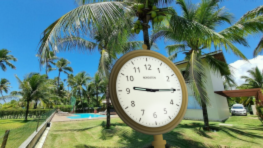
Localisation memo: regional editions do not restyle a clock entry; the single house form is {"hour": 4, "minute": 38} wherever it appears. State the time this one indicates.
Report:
{"hour": 9, "minute": 15}
